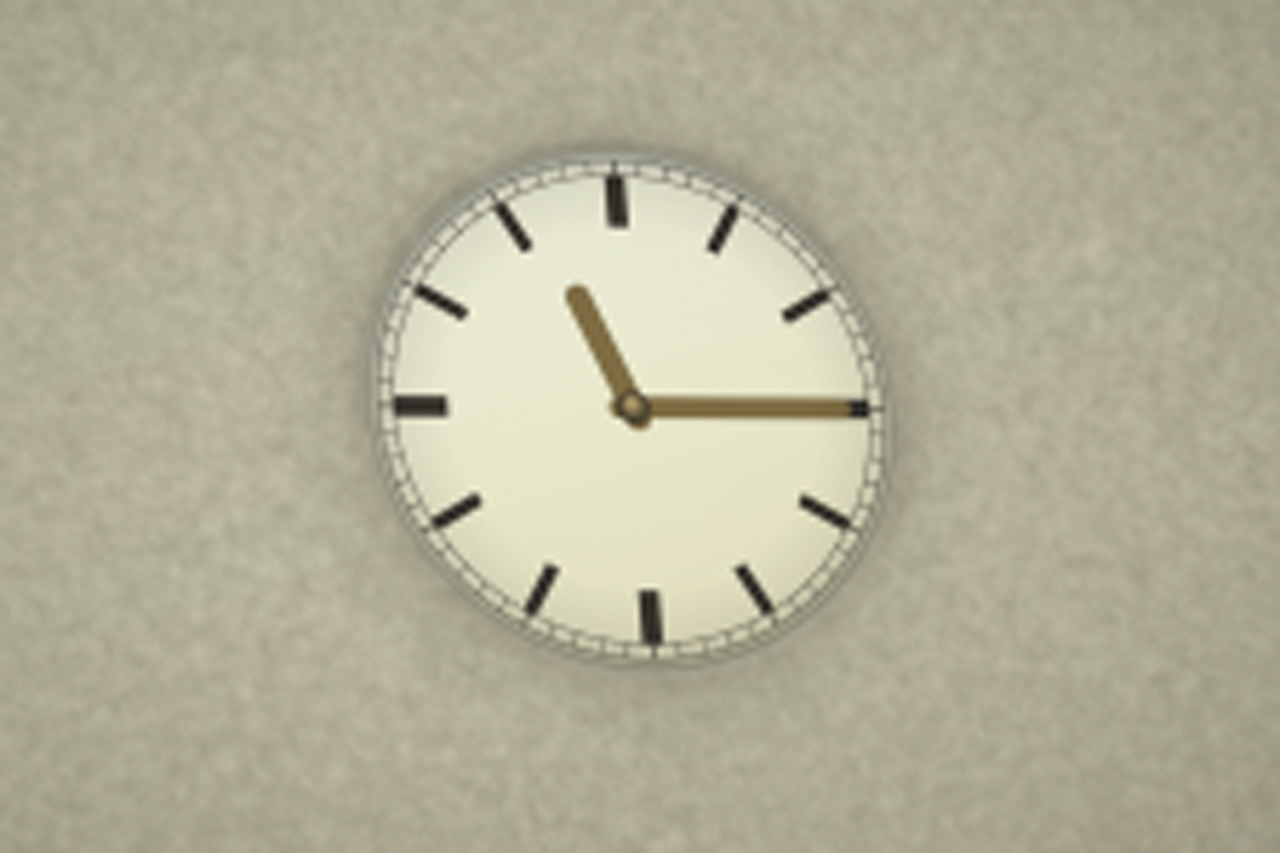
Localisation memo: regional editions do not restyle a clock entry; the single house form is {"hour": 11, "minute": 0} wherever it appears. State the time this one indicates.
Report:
{"hour": 11, "minute": 15}
